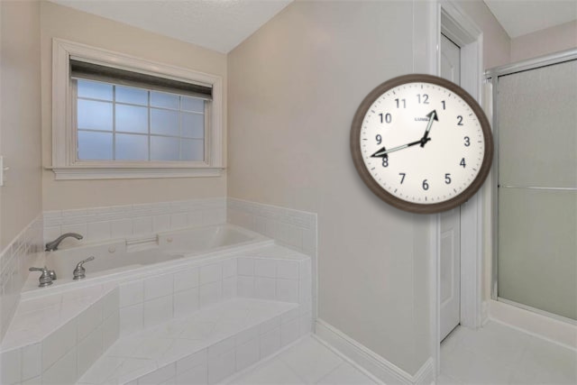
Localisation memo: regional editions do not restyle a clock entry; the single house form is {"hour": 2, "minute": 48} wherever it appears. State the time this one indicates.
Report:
{"hour": 12, "minute": 42}
